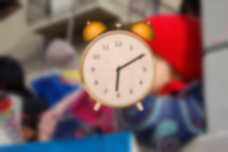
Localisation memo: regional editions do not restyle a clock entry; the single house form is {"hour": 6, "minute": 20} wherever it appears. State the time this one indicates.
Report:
{"hour": 6, "minute": 10}
